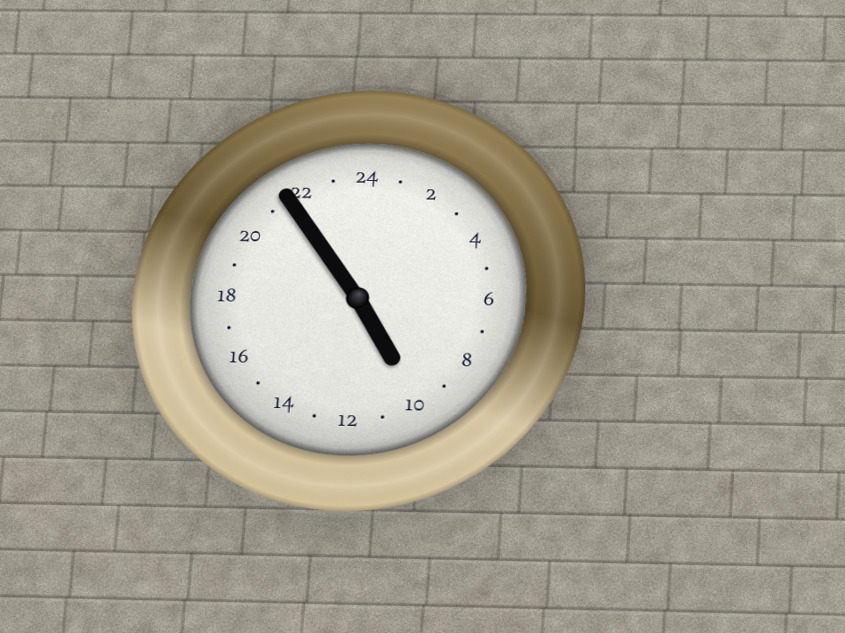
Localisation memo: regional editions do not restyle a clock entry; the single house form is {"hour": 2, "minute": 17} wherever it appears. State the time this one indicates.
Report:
{"hour": 9, "minute": 54}
